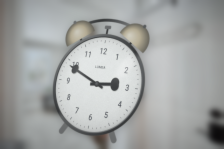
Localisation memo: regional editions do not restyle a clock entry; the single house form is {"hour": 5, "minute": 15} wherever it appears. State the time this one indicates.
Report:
{"hour": 2, "minute": 49}
